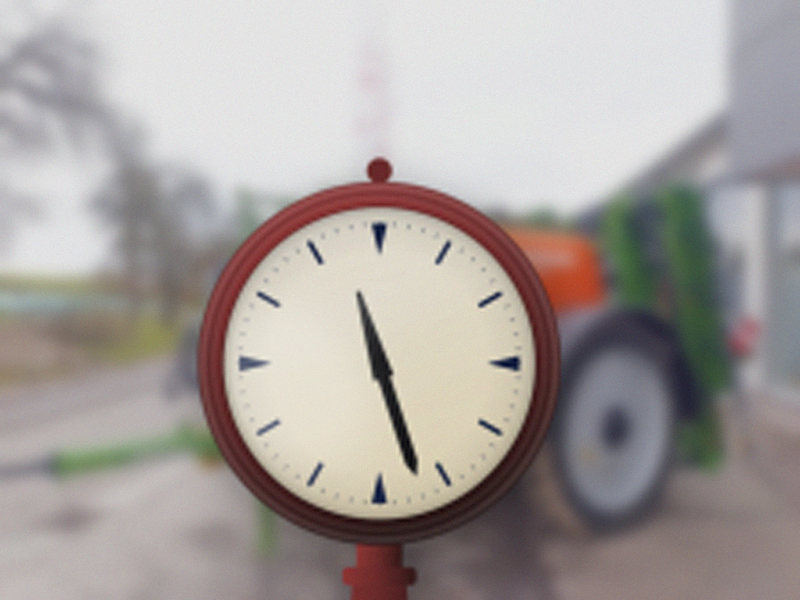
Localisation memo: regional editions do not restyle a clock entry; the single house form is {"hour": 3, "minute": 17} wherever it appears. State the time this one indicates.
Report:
{"hour": 11, "minute": 27}
